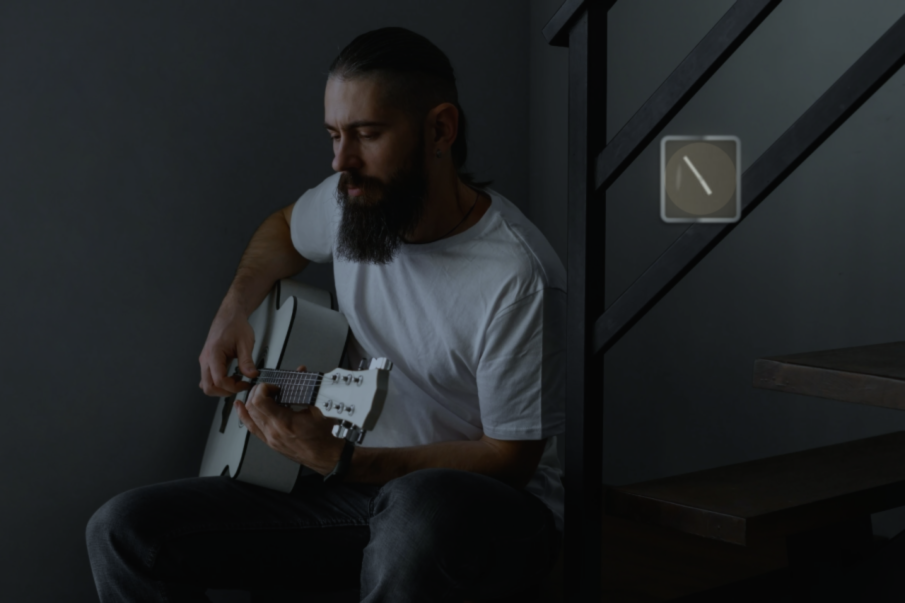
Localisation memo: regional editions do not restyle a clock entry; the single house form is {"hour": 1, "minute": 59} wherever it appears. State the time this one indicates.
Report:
{"hour": 4, "minute": 54}
